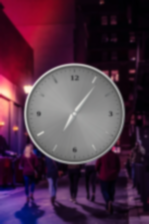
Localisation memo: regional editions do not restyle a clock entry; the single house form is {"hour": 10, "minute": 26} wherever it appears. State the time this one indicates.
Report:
{"hour": 7, "minute": 6}
